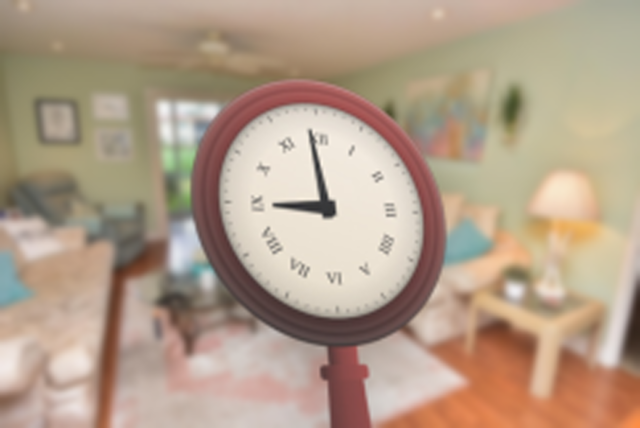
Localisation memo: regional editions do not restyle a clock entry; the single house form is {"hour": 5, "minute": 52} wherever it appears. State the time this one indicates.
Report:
{"hour": 8, "minute": 59}
